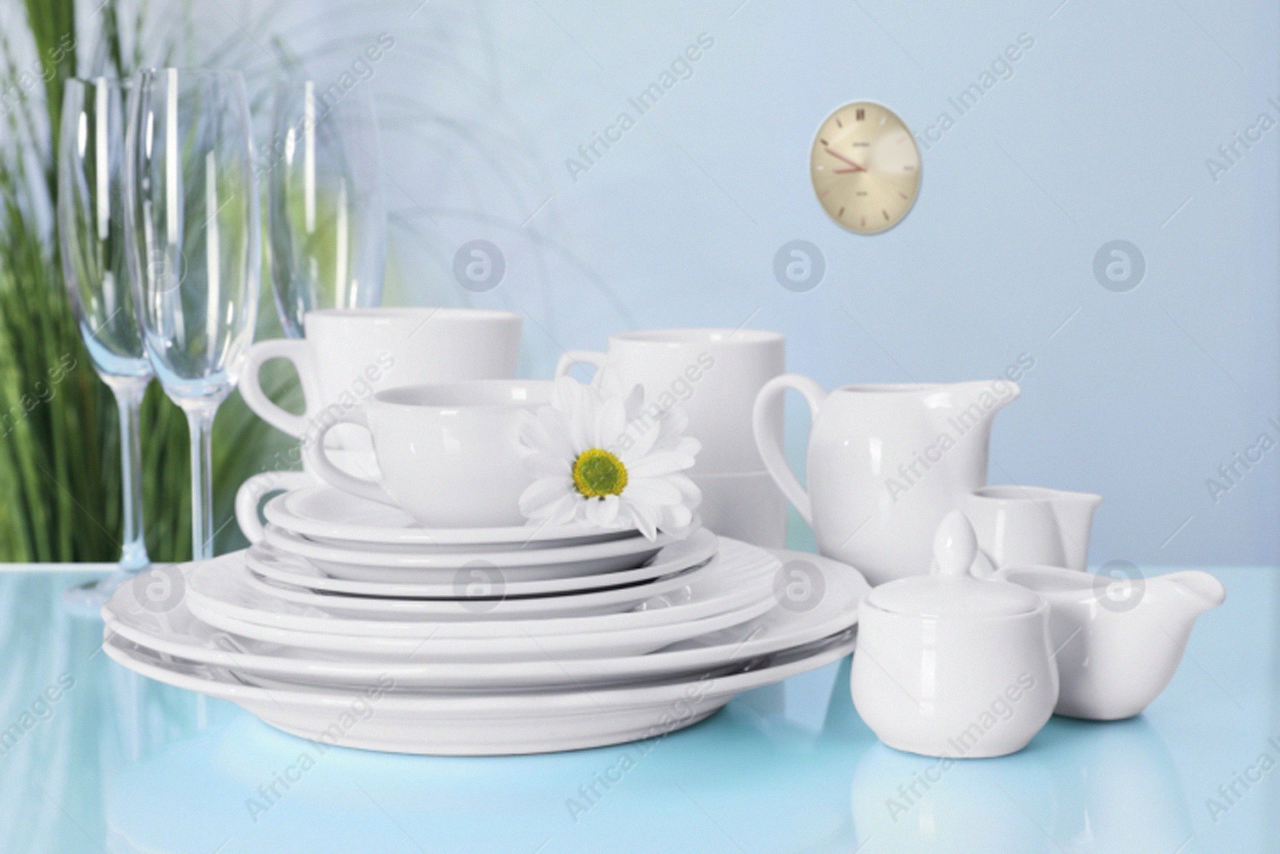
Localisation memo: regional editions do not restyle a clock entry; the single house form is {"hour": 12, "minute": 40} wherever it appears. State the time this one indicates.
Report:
{"hour": 8, "minute": 49}
